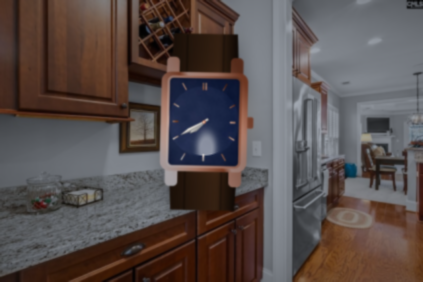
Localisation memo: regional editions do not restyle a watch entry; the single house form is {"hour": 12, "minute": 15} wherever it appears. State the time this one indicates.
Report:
{"hour": 7, "minute": 40}
